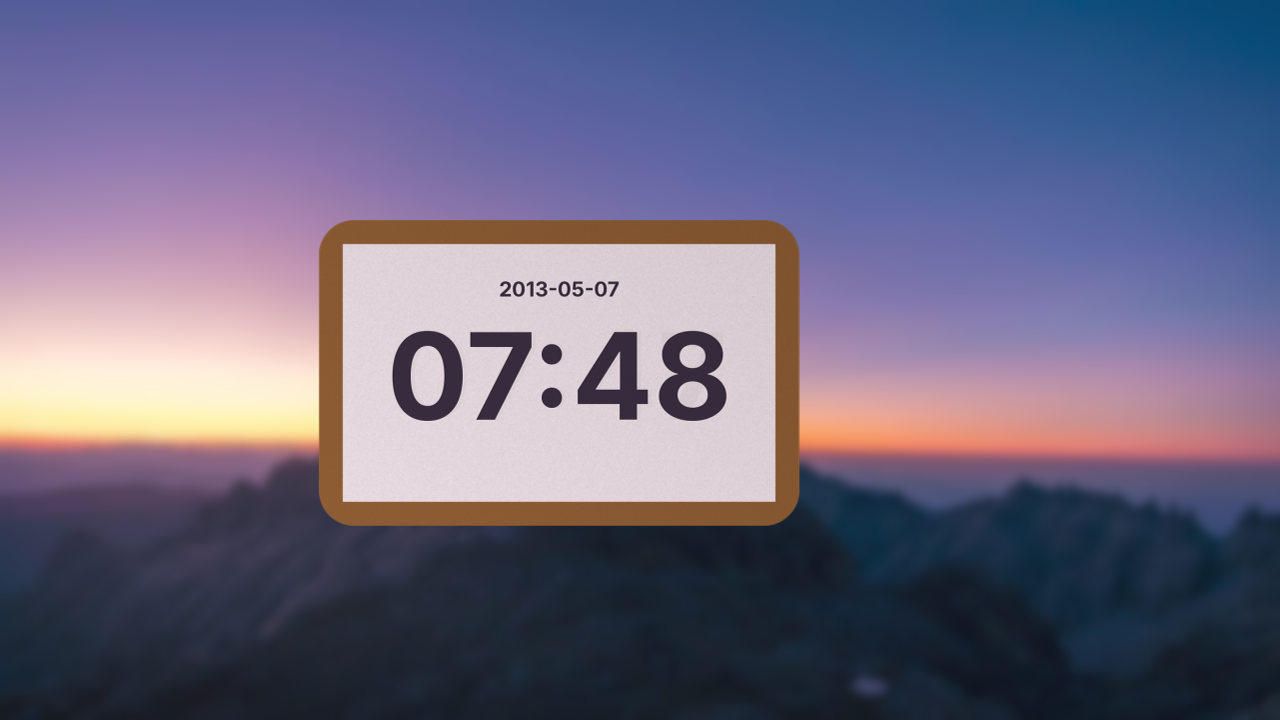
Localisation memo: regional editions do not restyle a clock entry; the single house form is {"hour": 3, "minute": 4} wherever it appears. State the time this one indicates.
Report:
{"hour": 7, "minute": 48}
